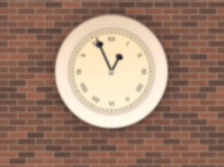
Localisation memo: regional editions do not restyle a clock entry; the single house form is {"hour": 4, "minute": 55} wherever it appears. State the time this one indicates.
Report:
{"hour": 12, "minute": 56}
